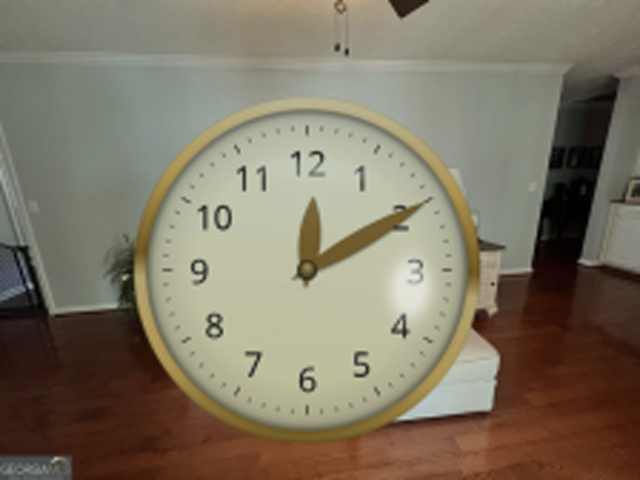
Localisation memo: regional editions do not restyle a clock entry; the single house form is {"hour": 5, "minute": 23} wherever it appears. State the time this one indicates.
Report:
{"hour": 12, "minute": 10}
